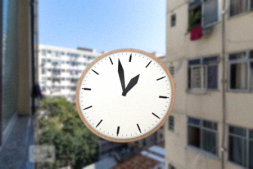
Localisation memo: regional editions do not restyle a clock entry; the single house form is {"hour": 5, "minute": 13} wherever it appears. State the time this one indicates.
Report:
{"hour": 12, "minute": 57}
